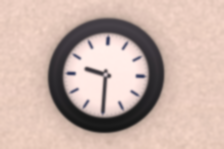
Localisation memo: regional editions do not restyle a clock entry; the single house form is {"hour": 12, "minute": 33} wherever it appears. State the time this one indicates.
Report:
{"hour": 9, "minute": 30}
